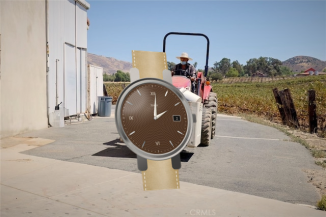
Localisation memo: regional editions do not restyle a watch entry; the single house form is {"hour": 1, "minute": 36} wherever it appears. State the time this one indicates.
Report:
{"hour": 2, "minute": 1}
